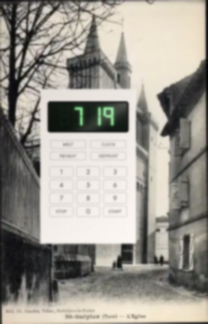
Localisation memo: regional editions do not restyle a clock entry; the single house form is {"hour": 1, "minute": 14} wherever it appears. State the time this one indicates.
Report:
{"hour": 7, "minute": 19}
